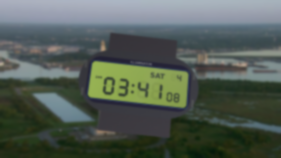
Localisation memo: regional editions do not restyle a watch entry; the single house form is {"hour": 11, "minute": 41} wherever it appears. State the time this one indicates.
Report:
{"hour": 3, "minute": 41}
